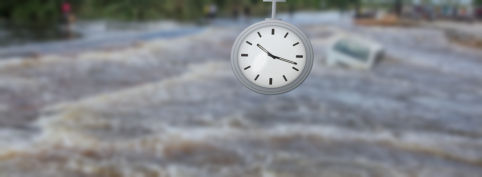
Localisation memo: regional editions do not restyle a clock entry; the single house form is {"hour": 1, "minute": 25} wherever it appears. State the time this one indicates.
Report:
{"hour": 10, "minute": 18}
